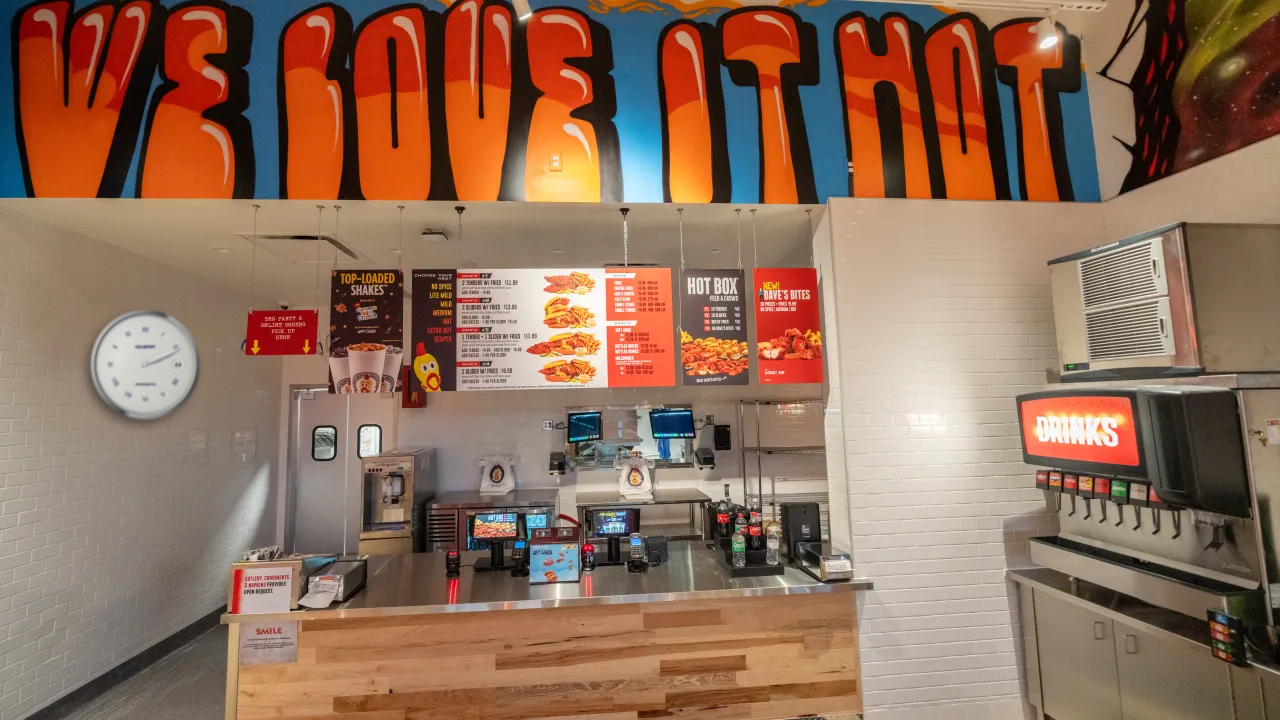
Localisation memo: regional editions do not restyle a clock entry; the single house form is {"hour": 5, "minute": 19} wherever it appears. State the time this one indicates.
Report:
{"hour": 2, "minute": 11}
